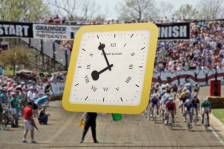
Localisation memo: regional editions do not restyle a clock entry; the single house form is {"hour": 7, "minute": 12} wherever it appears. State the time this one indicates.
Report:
{"hour": 7, "minute": 55}
